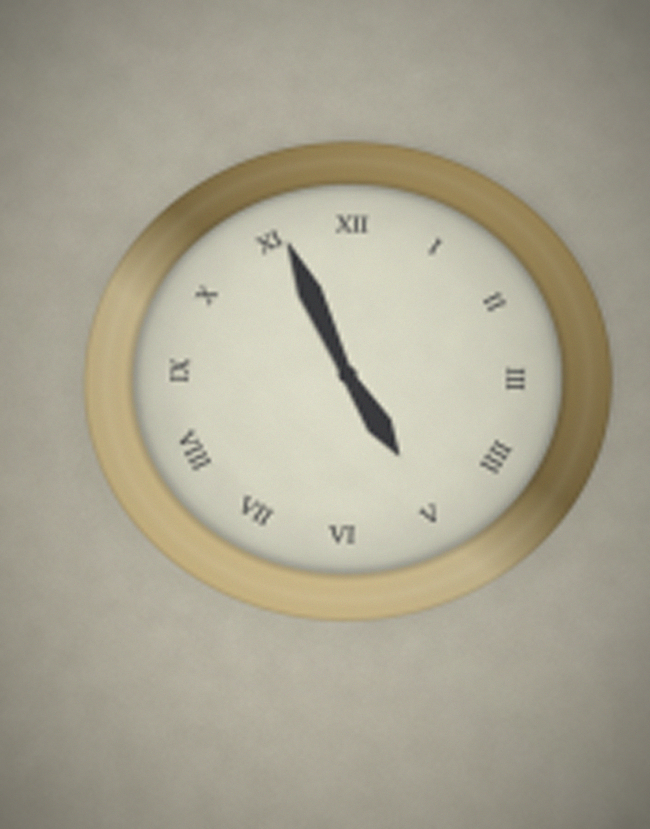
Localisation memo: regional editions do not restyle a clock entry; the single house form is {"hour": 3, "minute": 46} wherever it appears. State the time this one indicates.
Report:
{"hour": 4, "minute": 56}
